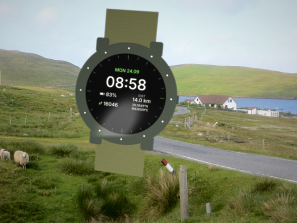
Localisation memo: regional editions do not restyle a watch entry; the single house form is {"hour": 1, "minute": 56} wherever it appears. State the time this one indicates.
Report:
{"hour": 8, "minute": 58}
